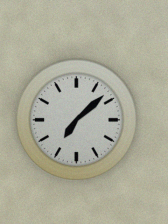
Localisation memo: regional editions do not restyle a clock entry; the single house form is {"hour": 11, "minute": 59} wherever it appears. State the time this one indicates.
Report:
{"hour": 7, "minute": 8}
